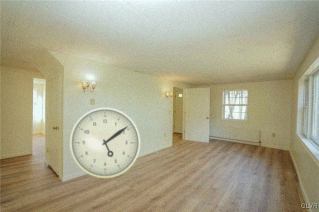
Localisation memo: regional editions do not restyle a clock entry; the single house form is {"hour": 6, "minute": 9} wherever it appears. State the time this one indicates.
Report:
{"hour": 5, "minute": 9}
